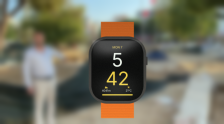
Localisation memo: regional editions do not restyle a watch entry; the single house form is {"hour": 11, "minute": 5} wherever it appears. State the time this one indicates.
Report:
{"hour": 5, "minute": 42}
